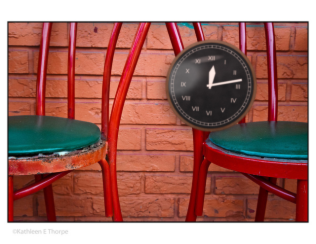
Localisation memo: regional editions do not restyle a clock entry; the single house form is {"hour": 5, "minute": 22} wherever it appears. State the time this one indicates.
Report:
{"hour": 12, "minute": 13}
